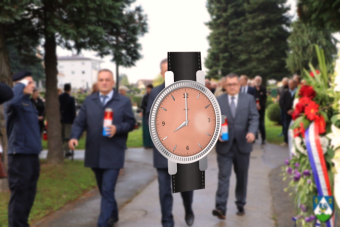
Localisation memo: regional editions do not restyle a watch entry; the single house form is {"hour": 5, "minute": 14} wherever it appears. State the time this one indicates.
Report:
{"hour": 8, "minute": 0}
